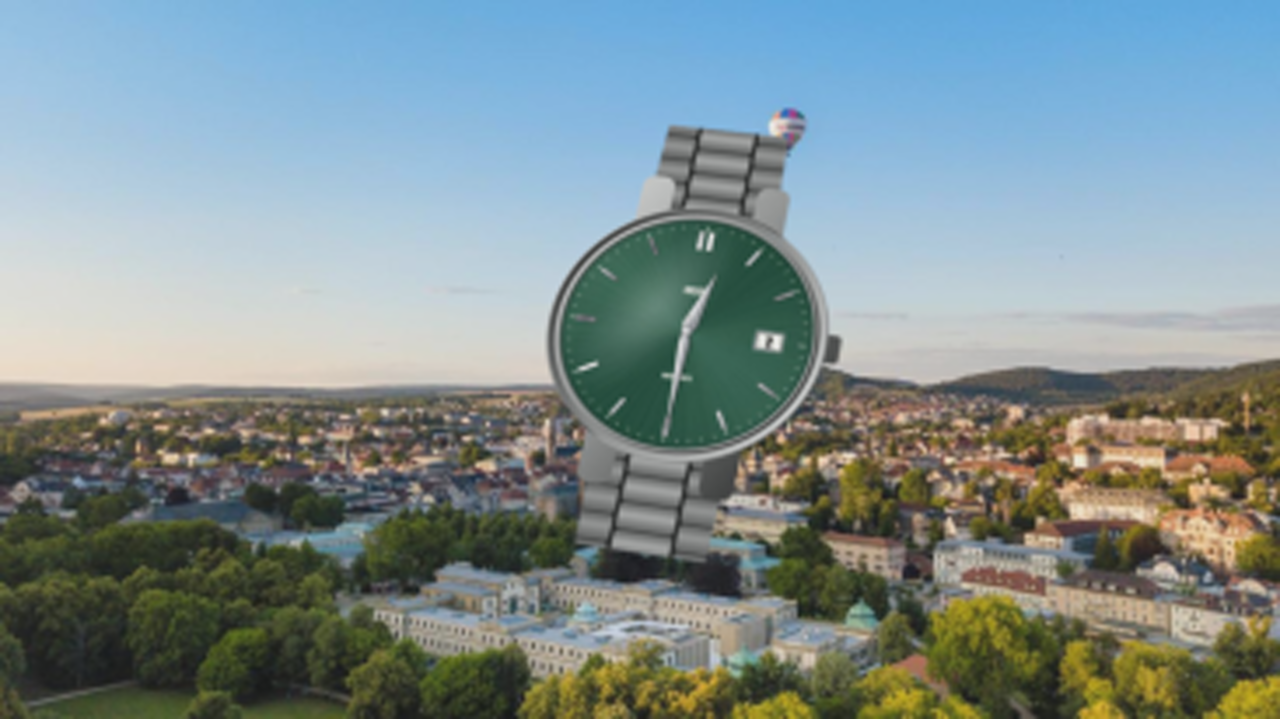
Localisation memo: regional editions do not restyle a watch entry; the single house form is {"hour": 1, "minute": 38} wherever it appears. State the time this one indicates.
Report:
{"hour": 12, "minute": 30}
